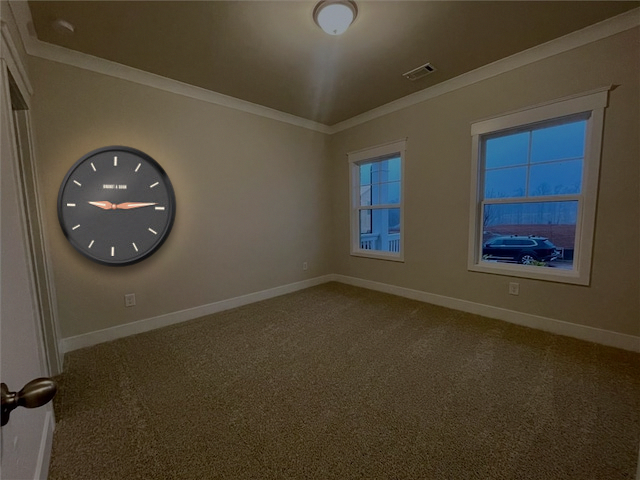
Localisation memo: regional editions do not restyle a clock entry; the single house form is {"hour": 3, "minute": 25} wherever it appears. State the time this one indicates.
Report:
{"hour": 9, "minute": 14}
